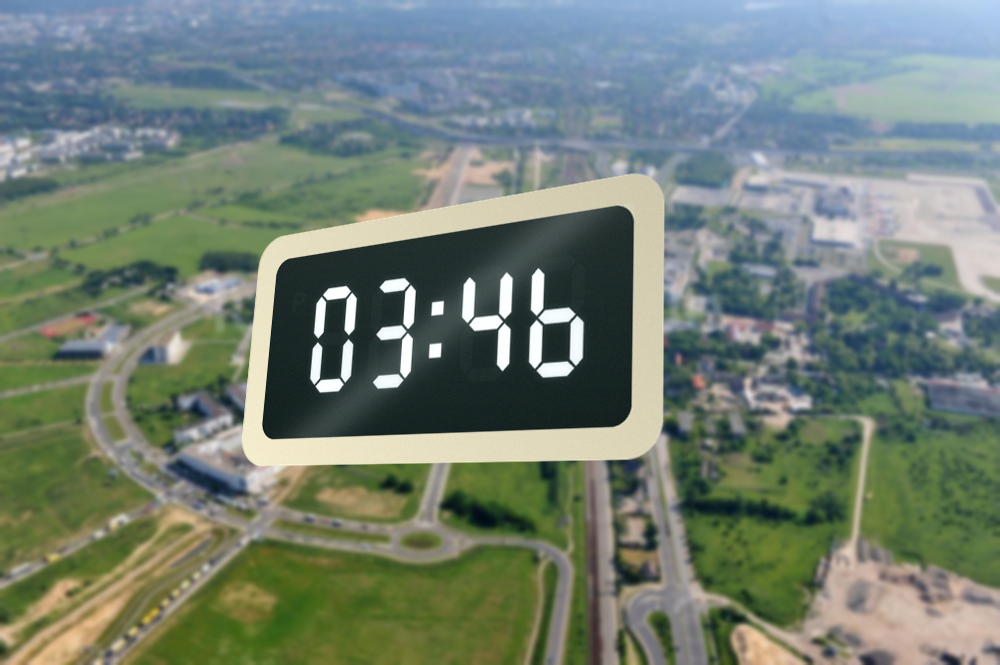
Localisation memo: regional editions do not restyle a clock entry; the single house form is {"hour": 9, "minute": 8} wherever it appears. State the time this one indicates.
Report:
{"hour": 3, "minute": 46}
